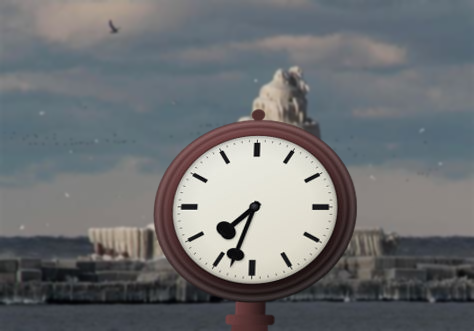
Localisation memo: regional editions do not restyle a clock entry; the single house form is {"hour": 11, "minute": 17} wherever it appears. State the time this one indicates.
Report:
{"hour": 7, "minute": 33}
